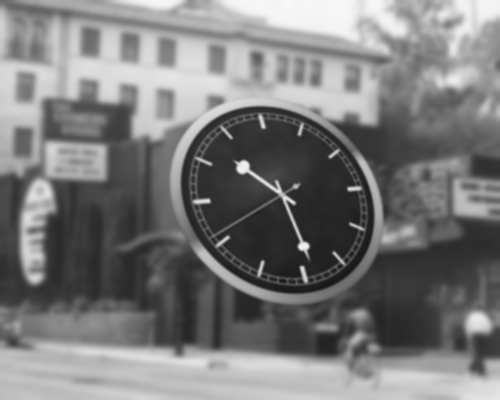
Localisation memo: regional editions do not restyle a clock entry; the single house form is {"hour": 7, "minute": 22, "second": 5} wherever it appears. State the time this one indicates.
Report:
{"hour": 10, "minute": 28, "second": 41}
